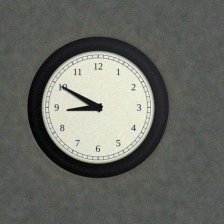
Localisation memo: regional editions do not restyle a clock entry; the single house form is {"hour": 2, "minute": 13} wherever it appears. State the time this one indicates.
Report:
{"hour": 8, "minute": 50}
